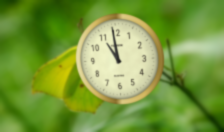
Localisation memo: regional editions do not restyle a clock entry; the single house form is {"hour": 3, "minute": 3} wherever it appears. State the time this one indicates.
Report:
{"hour": 10, "minute": 59}
